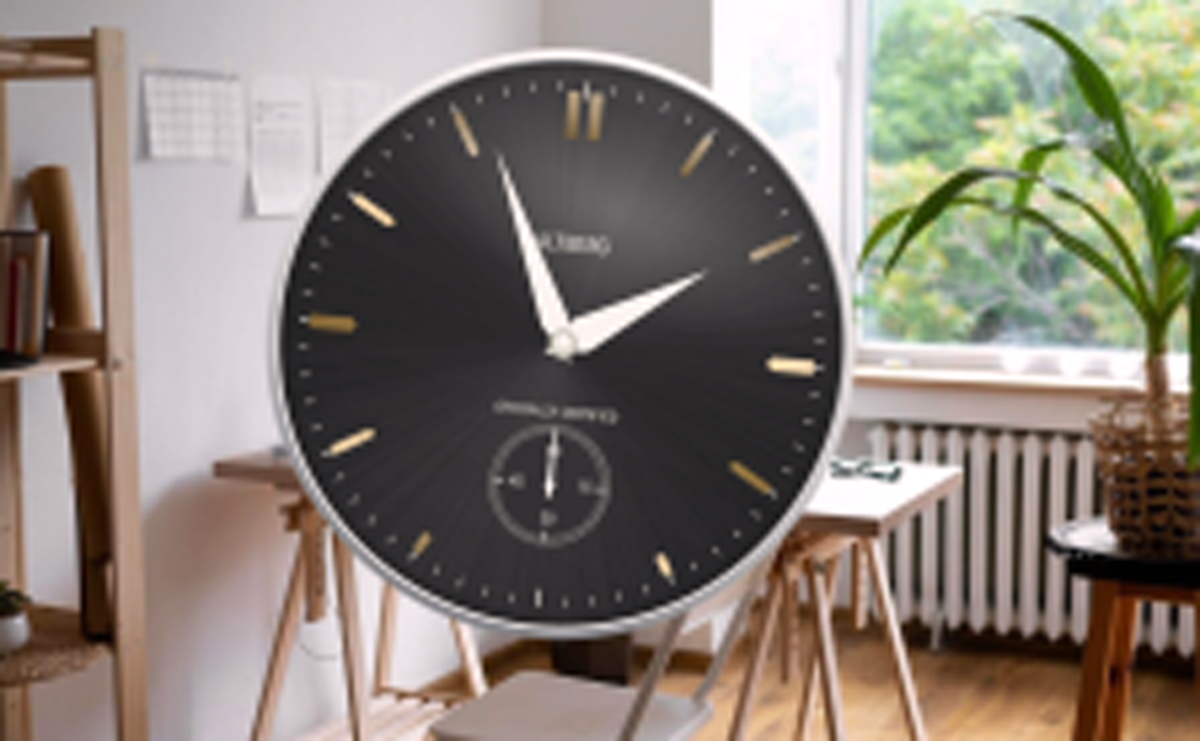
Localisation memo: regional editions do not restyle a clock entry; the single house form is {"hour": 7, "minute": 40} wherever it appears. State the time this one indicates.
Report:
{"hour": 1, "minute": 56}
